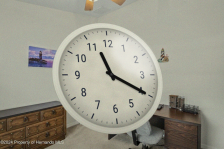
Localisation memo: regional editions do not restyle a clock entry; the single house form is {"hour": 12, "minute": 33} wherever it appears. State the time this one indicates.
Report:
{"hour": 11, "minute": 20}
